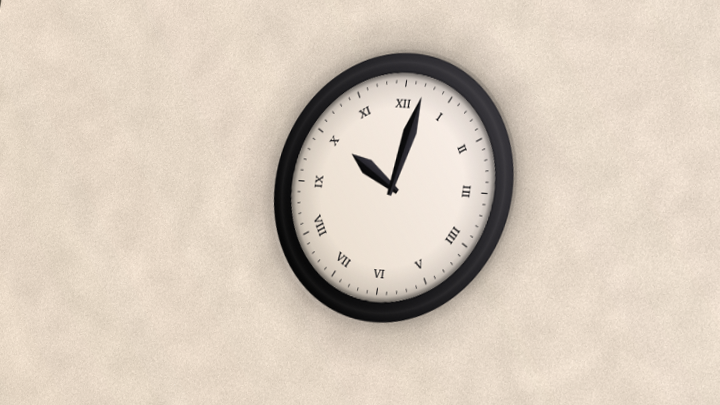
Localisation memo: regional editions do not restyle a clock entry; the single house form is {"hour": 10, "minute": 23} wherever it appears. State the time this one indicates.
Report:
{"hour": 10, "minute": 2}
